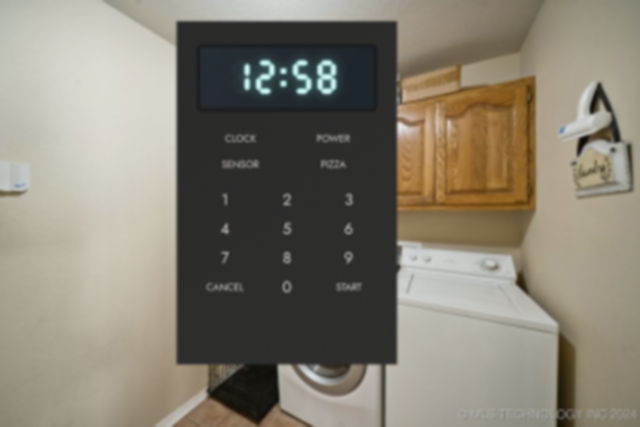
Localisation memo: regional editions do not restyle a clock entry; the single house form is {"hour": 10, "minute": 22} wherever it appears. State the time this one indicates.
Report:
{"hour": 12, "minute": 58}
